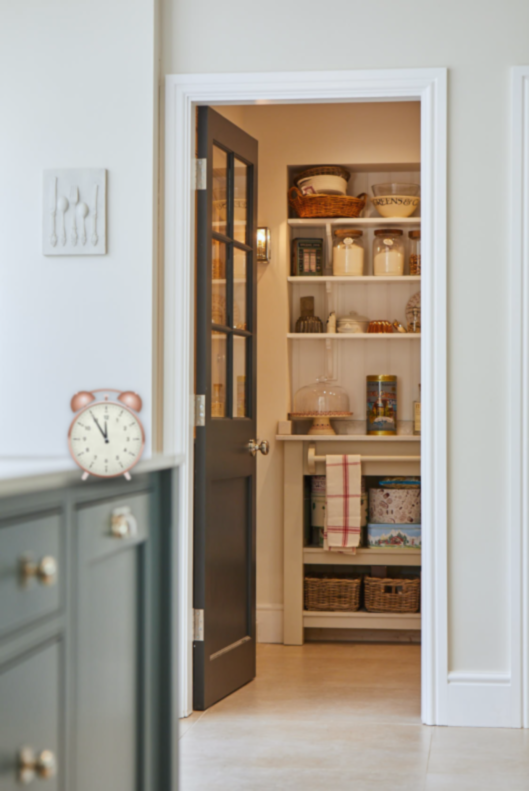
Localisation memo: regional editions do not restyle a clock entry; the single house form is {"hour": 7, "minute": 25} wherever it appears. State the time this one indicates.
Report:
{"hour": 11, "minute": 55}
